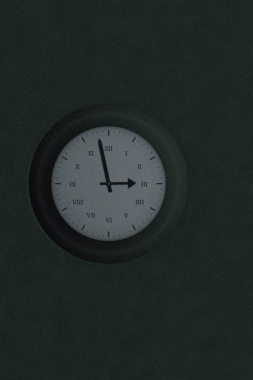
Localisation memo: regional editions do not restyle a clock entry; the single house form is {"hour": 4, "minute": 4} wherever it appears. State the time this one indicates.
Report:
{"hour": 2, "minute": 58}
